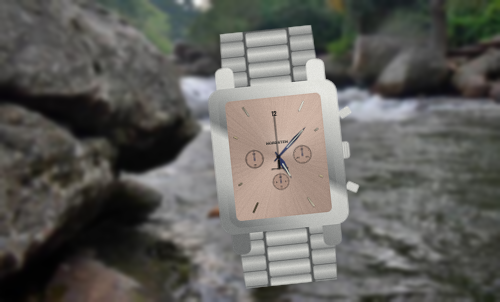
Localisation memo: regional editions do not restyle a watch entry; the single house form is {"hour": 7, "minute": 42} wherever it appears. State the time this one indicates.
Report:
{"hour": 5, "minute": 8}
